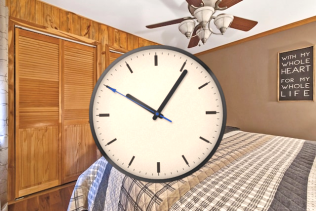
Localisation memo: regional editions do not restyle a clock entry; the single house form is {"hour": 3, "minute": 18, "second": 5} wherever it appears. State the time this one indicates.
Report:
{"hour": 10, "minute": 5, "second": 50}
